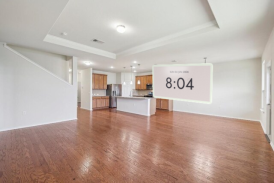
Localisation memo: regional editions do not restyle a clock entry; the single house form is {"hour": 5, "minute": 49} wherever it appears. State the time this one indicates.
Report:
{"hour": 8, "minute": 4}
